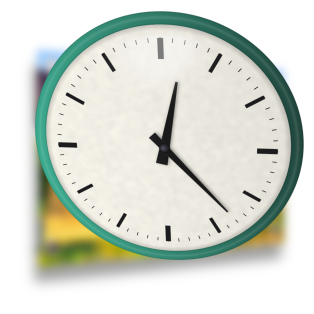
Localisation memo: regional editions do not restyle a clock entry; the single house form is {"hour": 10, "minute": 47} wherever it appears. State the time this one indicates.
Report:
{"hour": 12, "minute": 23}
